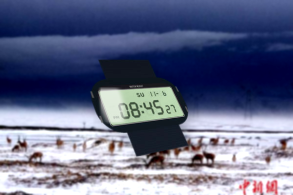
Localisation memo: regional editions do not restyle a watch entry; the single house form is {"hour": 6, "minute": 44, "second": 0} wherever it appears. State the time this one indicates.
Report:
{"hour": 8, "minute": 45, "second": 27}
